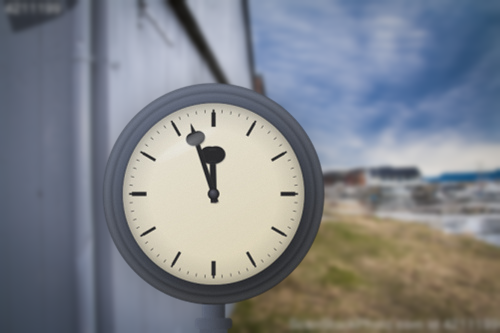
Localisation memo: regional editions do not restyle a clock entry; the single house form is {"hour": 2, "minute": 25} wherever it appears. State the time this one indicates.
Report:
{"hour": 11, "minute": 57}
